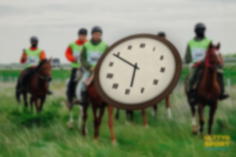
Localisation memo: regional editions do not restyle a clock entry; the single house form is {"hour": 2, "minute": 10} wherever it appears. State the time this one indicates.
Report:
{"hour": 5, "minute": 49}
